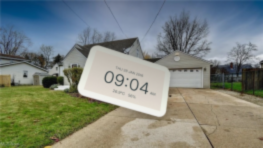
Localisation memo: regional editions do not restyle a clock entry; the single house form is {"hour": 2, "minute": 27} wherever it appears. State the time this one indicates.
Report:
{"hour": 9, "minute": 4}
